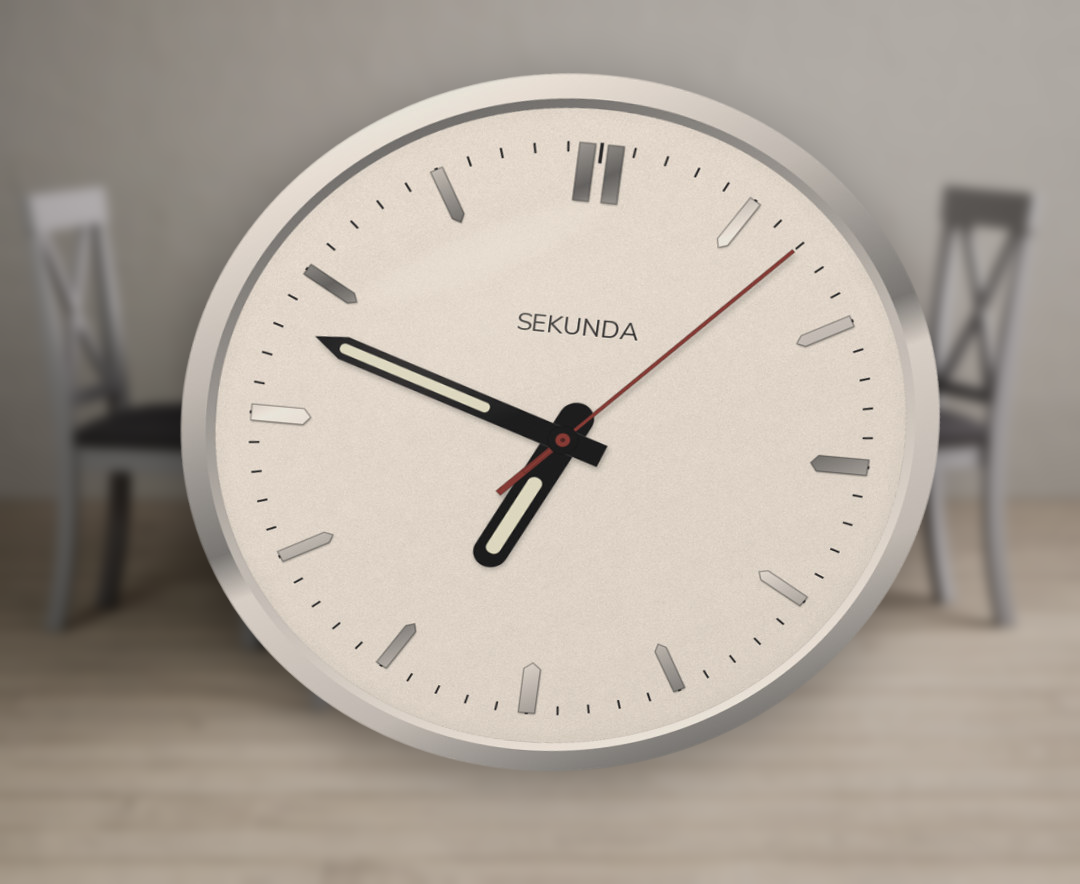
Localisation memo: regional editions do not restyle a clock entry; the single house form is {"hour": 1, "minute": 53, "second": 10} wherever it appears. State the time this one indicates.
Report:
{"hour": 6, "minute": 48, "second": 7}
